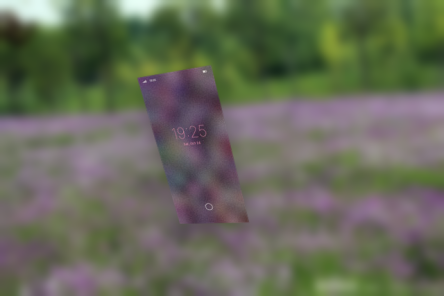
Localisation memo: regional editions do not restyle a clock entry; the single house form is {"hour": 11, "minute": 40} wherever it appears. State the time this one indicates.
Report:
{"hour": 19, "minute": 25}
